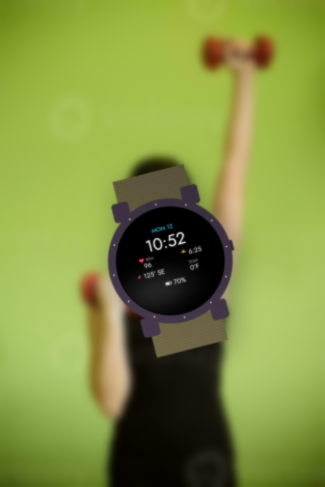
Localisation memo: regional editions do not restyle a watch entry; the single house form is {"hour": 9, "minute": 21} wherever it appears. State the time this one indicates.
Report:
{"hour": 10, "minute": 52}
